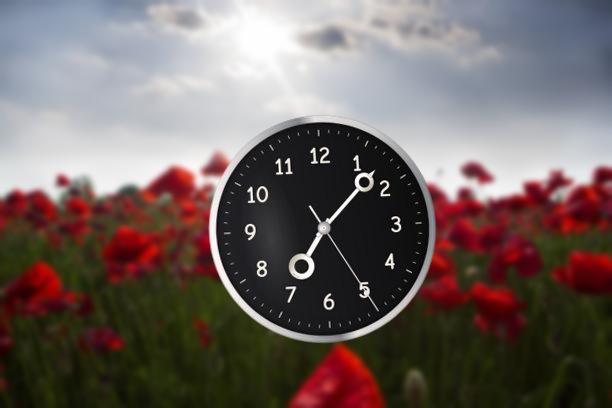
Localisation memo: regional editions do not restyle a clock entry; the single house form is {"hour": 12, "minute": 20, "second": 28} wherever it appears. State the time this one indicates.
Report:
{"hour": 7, "minute": 7, "second": 25}
